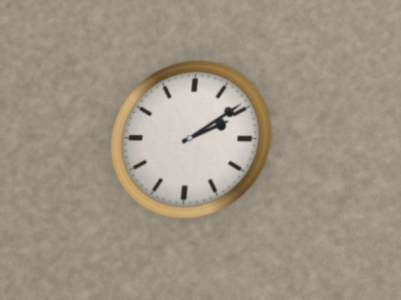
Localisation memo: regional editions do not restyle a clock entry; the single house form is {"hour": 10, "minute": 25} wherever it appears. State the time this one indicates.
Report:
{"hour": 2, "minute": 9}
